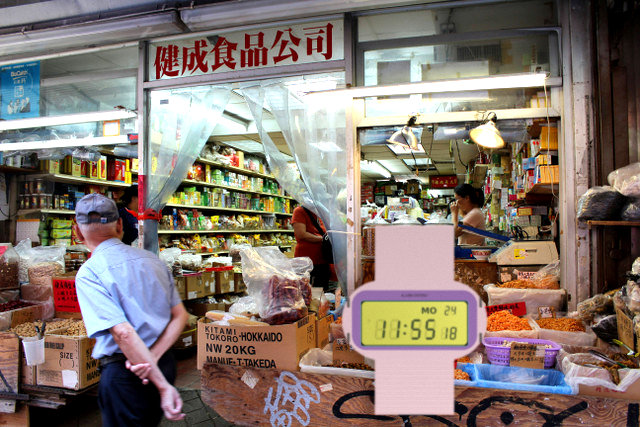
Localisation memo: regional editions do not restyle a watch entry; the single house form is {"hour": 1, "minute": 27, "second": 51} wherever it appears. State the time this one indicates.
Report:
{"hour": 11, "minute": 55, "second": 18}
